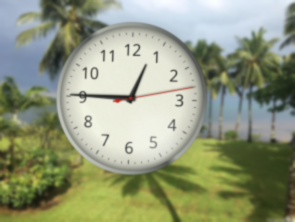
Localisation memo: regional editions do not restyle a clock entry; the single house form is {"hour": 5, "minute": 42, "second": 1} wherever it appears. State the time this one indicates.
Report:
{"hour": 12, "minute": 45, "second": 13}
